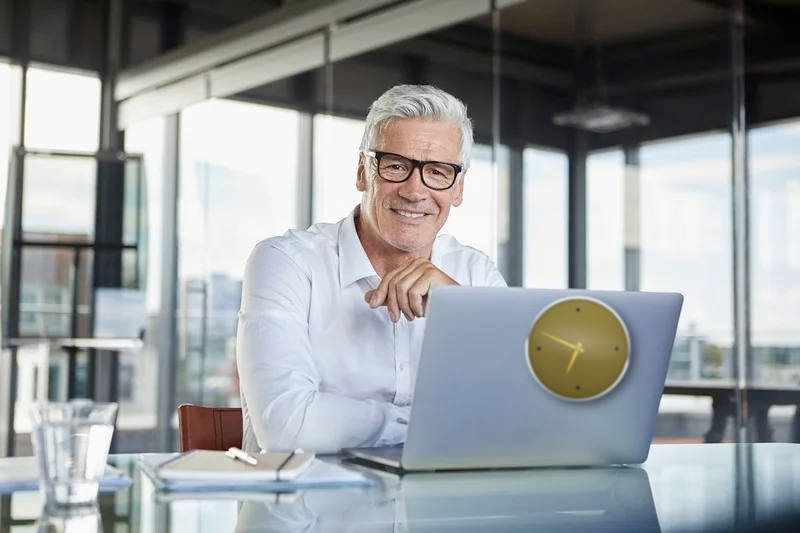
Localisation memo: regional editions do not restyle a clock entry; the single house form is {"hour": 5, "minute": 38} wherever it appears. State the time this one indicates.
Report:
{"hour": 6, "minute": 49}
